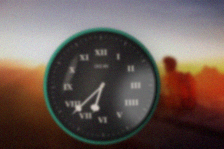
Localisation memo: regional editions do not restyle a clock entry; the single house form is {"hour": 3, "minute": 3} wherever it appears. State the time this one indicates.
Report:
{"hour": 6, "minute": 38}
